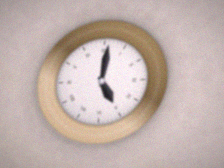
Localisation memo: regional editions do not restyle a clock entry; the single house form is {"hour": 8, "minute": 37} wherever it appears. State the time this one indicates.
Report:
{"hour": 5, "minute": 1}
